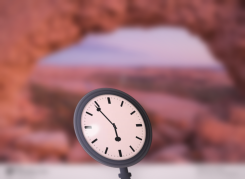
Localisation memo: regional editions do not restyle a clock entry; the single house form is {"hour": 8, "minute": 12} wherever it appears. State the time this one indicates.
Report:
{"hour": 5, "minute": 54}
